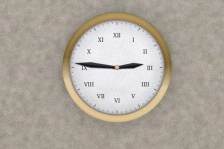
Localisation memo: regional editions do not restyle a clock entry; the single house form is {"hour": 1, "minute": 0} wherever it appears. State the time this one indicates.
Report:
{"hour": 2, "minute": 46}
